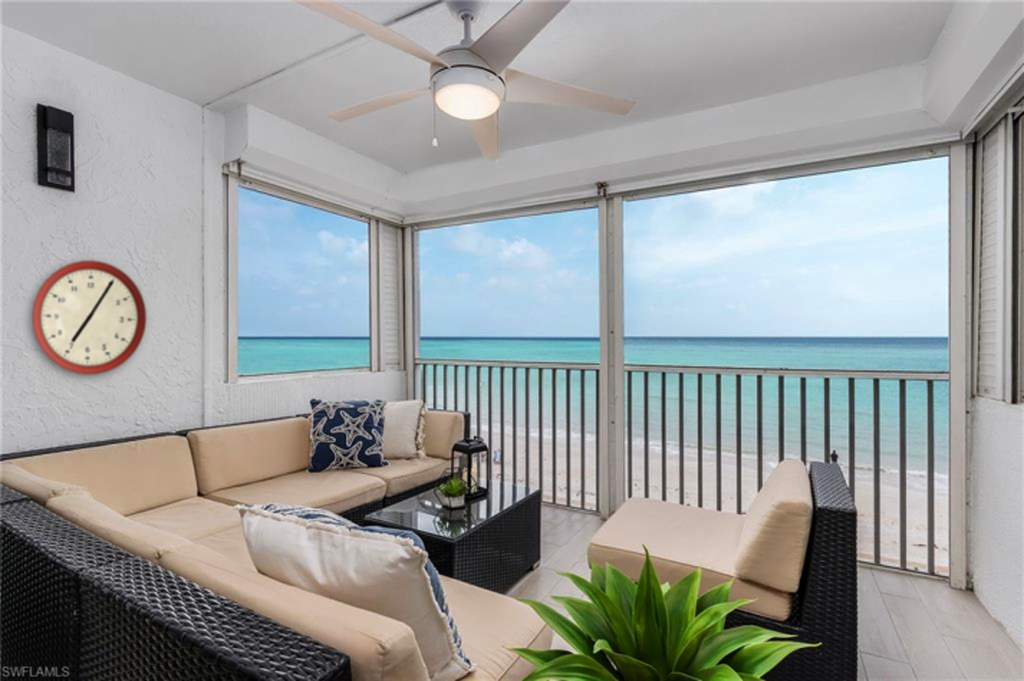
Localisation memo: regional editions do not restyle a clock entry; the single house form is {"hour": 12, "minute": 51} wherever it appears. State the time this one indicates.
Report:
{"hour": 7, "minute": 5}
